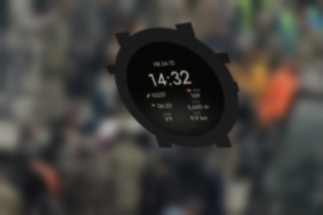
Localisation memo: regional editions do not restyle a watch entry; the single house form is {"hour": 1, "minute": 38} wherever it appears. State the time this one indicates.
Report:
{"hour": 14, "minute": 32}
